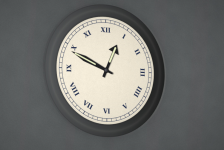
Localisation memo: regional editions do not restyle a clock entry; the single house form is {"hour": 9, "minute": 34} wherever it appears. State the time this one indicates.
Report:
{"hour": 12, "minute": 49}
